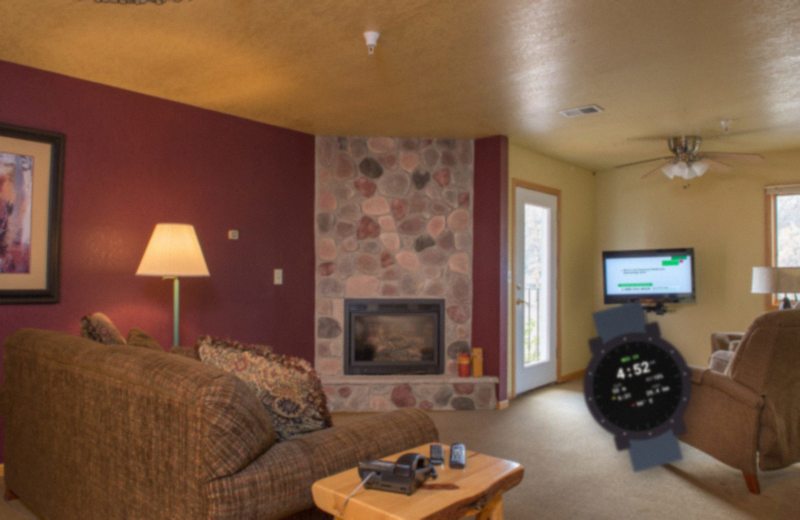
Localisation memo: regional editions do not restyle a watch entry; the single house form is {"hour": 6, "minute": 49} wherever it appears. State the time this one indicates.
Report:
{"hour": 4, "minute": 52}
